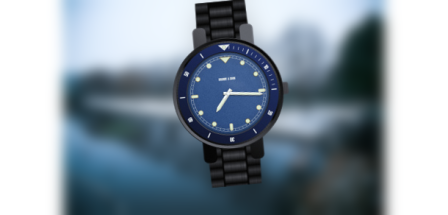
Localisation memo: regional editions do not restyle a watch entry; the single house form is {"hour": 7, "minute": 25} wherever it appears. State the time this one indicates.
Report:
{"hour": 7, "minute": 16}
